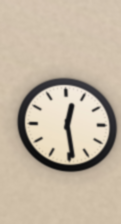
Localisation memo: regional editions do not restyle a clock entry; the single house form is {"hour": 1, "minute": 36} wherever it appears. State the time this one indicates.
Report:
{"hour": 12, "minute": 29}
